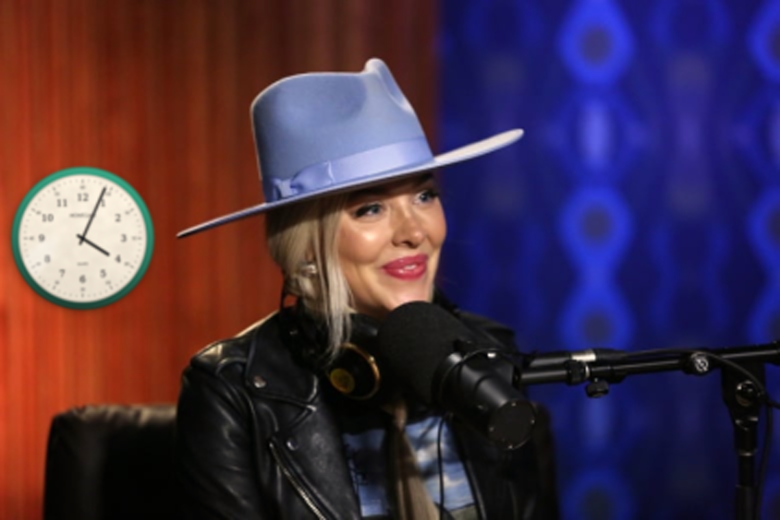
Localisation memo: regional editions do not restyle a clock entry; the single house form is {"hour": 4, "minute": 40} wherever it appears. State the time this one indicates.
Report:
{"hour": 4, "minute": 4}
